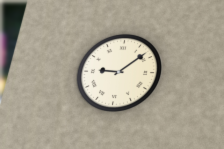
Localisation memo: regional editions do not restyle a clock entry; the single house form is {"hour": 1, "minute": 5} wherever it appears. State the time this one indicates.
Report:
{"hour": 9, "minute": 8}
